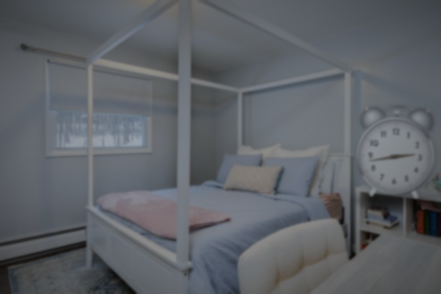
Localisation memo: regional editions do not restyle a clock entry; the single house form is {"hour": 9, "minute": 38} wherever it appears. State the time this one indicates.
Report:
{"hour": 2, "minute": 43}
